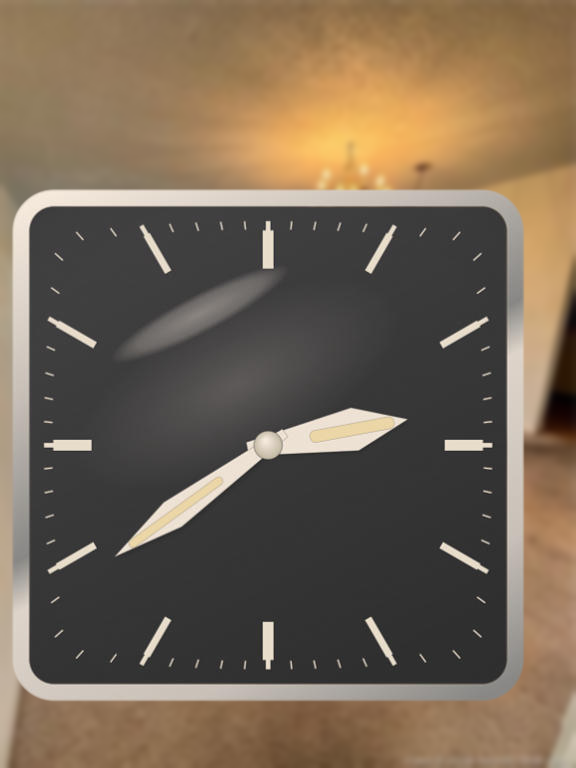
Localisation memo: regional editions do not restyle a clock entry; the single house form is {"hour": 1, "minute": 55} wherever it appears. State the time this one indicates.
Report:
{"hour": 2, "minute": 39}
